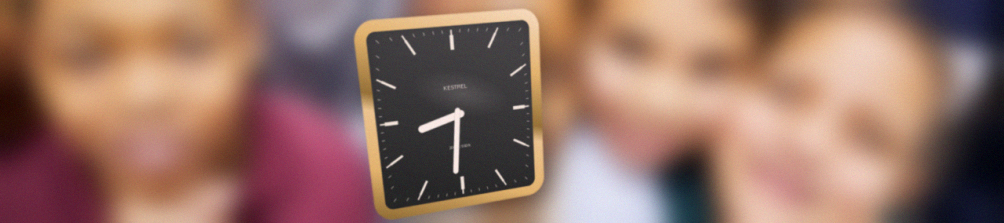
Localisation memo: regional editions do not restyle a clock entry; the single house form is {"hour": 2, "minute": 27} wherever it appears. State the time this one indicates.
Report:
{"hour": 8, "minute": 31}
